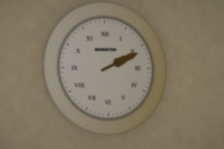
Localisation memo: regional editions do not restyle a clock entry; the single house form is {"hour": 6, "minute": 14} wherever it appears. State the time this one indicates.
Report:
{"hour": 2, "minute": 11}
